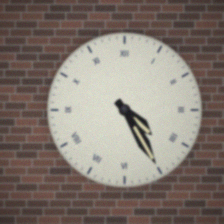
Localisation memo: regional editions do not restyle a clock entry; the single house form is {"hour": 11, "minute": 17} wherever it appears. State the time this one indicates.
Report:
{"hour": 4, "minute": 25}
